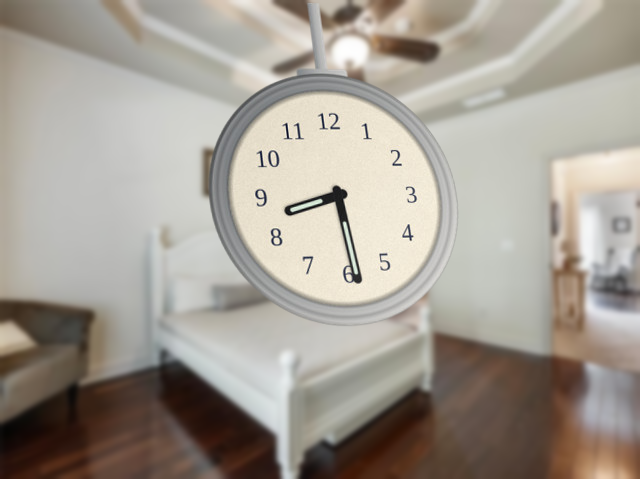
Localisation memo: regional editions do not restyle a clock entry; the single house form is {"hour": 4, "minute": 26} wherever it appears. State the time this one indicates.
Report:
{"hour": 8, "minute": 29}
